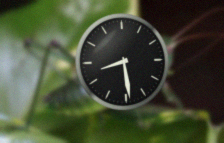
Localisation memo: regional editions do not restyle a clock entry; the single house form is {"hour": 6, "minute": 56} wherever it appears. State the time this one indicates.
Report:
{"hour": 8, "minute": 29}
